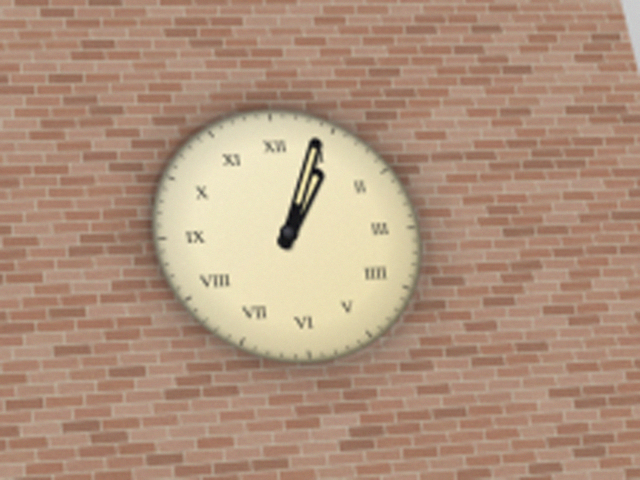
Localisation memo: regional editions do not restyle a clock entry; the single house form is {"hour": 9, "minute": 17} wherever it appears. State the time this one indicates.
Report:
{"hour": 1, "minute": 4}
